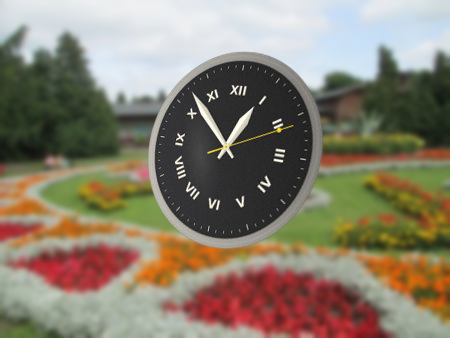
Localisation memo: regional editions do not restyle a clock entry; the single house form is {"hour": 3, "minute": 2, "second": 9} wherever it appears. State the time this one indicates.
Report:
{"hour": 12, "minute": 52, "second": 11}
